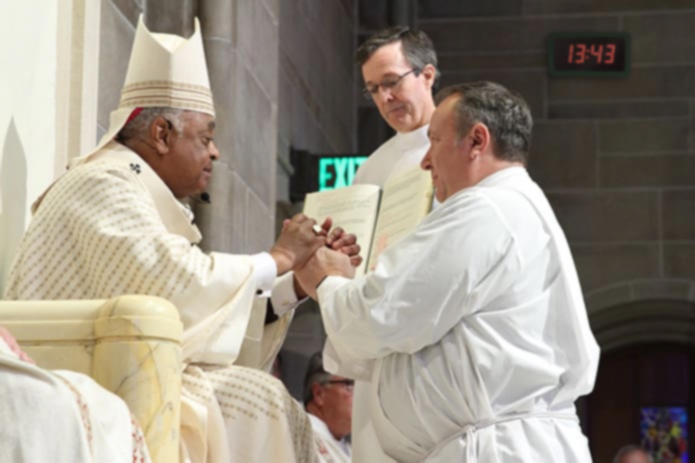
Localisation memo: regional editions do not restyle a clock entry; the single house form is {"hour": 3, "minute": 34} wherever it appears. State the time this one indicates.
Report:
{"hour": 13, "minute": 43}
